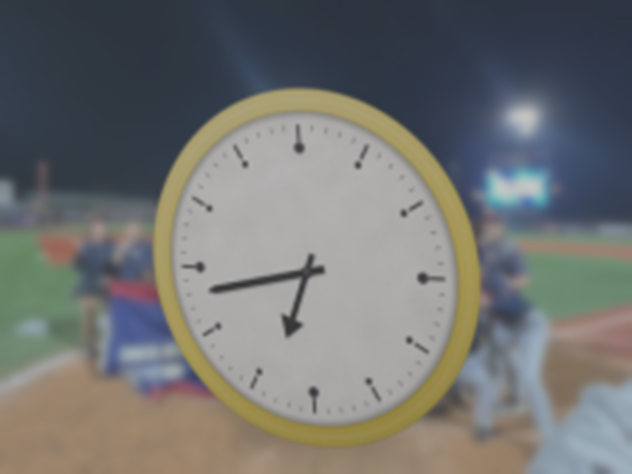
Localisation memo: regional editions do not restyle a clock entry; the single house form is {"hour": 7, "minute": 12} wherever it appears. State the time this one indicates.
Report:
{"hour": 6, "minute": 43}
